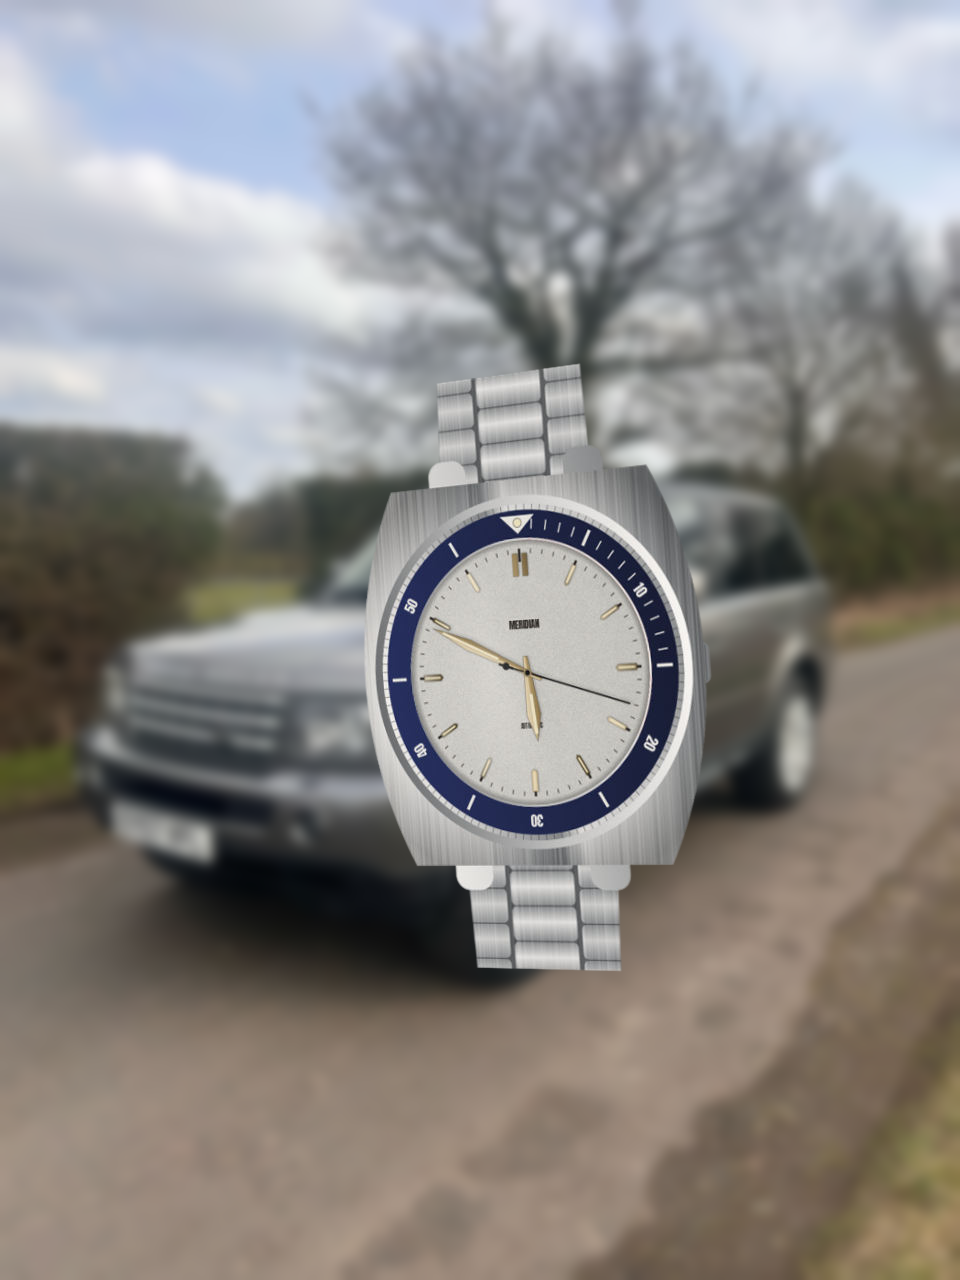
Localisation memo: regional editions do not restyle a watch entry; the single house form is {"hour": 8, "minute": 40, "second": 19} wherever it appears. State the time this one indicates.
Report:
{"hour": 5, "minute": 49, "second": 18}
